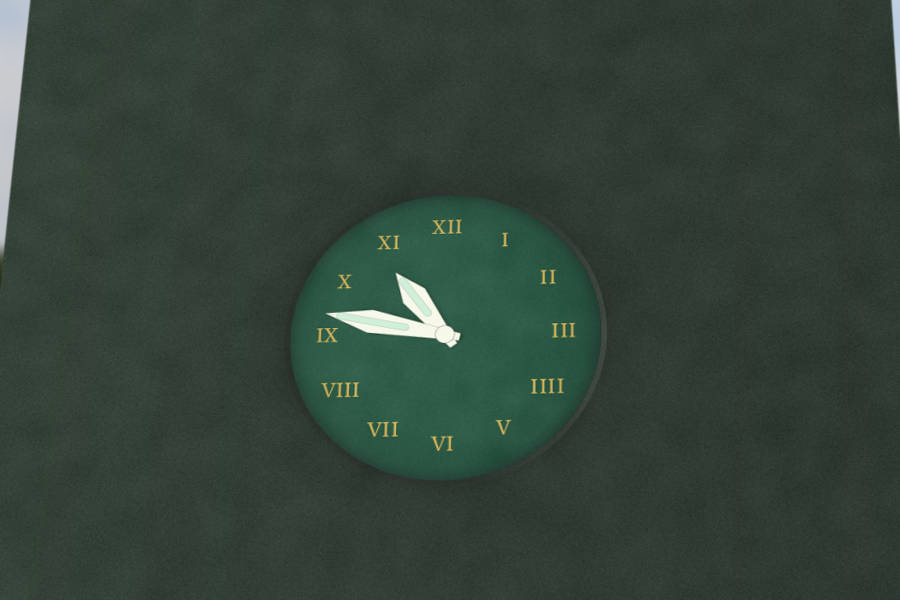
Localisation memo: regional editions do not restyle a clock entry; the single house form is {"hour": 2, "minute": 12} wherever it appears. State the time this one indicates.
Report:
{"hour": 10, "minute": 47}
